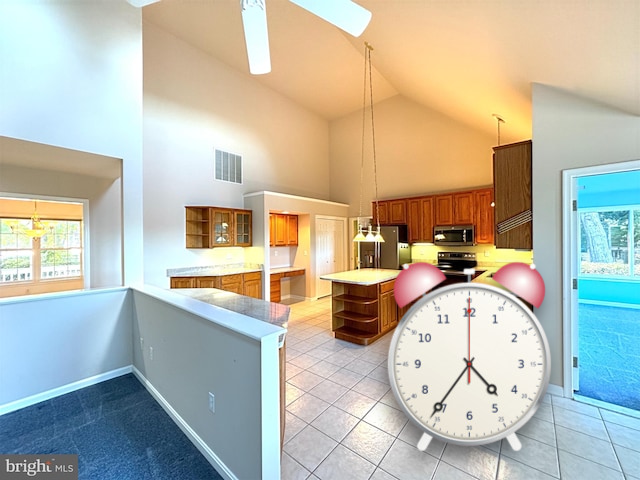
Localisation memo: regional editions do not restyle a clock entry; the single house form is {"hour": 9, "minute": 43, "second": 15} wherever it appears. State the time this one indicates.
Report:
{"hour": 4, "minute": 36, "second": 0}
